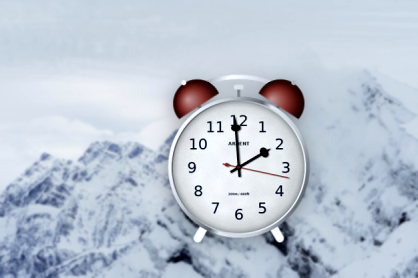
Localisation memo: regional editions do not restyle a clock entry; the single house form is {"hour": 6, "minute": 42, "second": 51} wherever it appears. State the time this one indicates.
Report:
{"hour": 1, "minute": 59, "second": 17}
